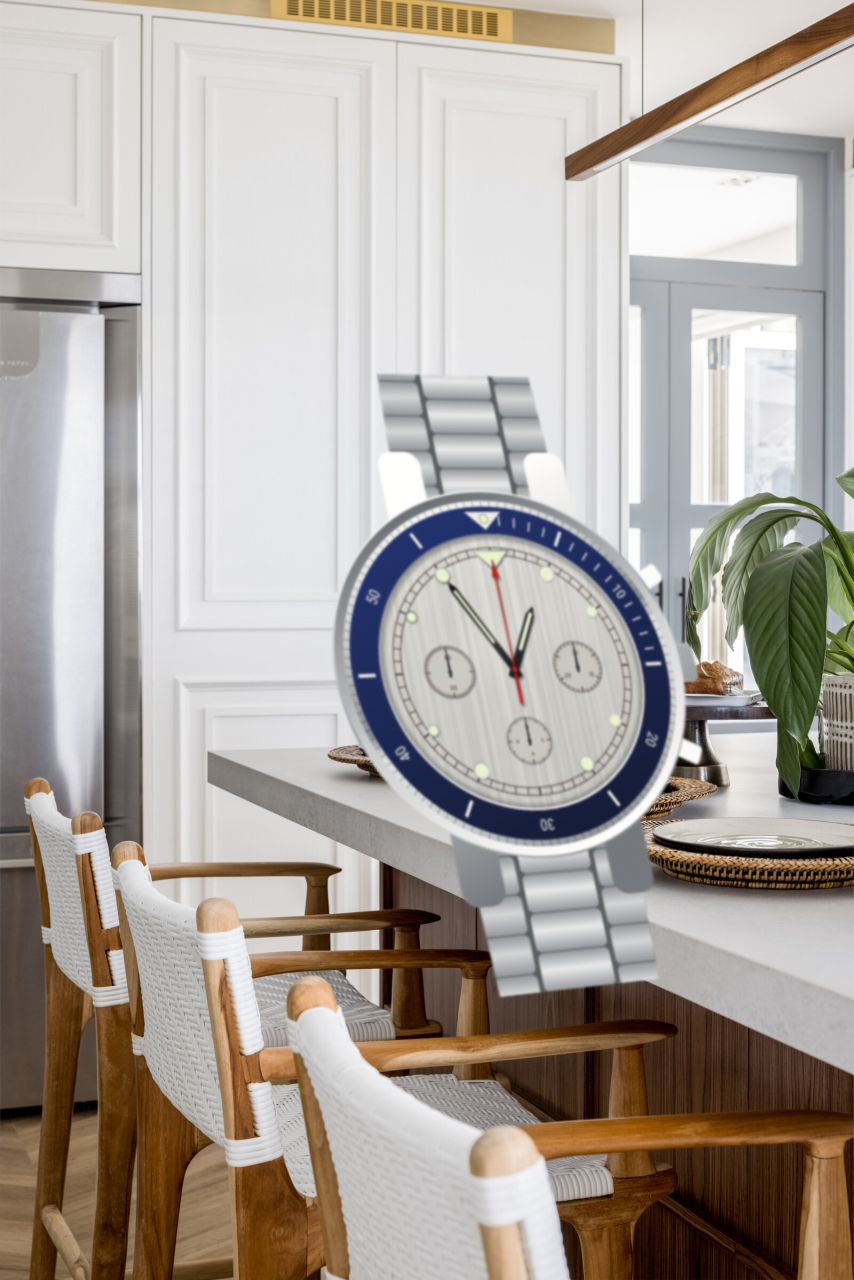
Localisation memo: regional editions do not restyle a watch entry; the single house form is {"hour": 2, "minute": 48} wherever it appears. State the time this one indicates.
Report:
{"hour": 12, "minute": 55}
